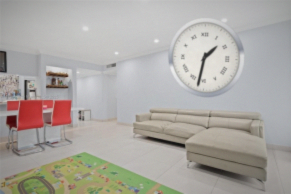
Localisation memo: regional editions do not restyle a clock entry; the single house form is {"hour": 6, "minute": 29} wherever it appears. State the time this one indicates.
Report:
{"hour": 1, "minute": 32}
